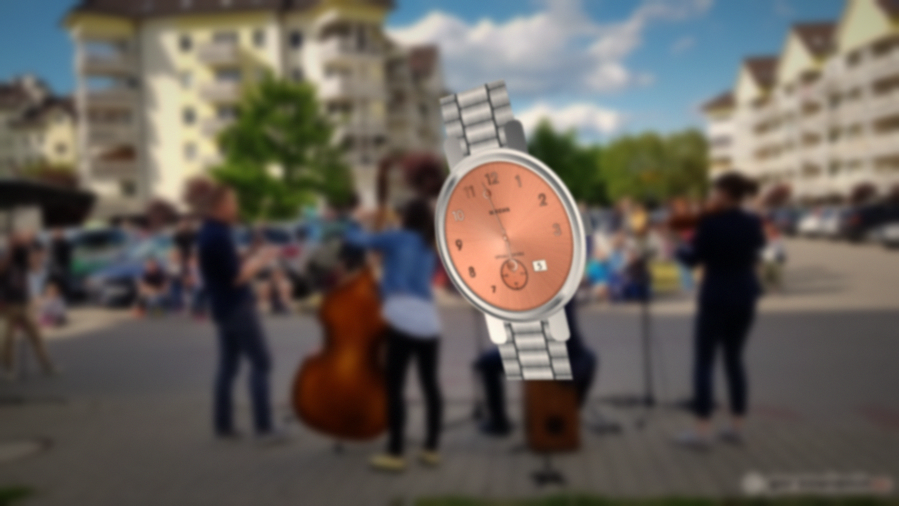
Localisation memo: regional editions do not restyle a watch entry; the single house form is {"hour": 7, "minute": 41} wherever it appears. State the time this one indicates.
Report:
{"hour": 5, "minute": 58}
